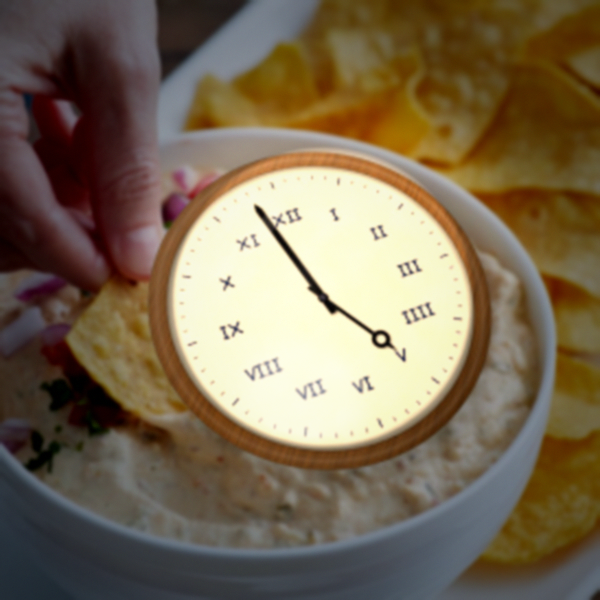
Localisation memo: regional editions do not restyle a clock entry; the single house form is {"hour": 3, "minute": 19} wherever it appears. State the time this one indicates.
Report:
{"hour": 4, "minute": 58}
